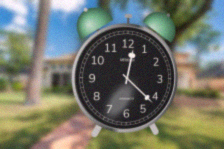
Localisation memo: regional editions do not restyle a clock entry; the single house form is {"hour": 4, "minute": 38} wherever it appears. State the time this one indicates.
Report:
{"hour": 12, "minute": 22}
